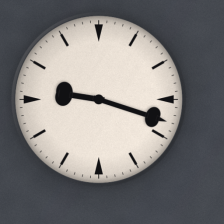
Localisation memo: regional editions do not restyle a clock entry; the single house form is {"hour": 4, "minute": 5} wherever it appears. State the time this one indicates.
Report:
{"hour": 9, "minute": 18}
